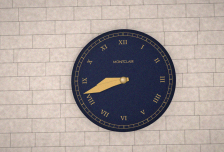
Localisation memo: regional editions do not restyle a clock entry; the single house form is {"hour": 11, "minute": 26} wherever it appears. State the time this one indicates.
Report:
{"hour": 8, "minute": 42}
